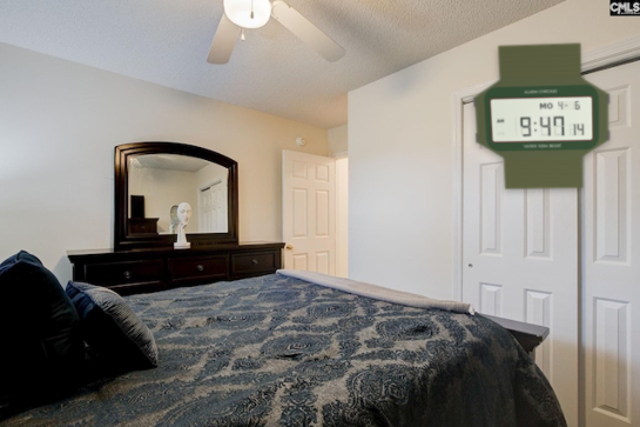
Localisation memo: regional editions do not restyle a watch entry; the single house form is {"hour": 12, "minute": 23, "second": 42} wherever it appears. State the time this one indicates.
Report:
{"hour": 9, "minute": 47, "second": 14}
